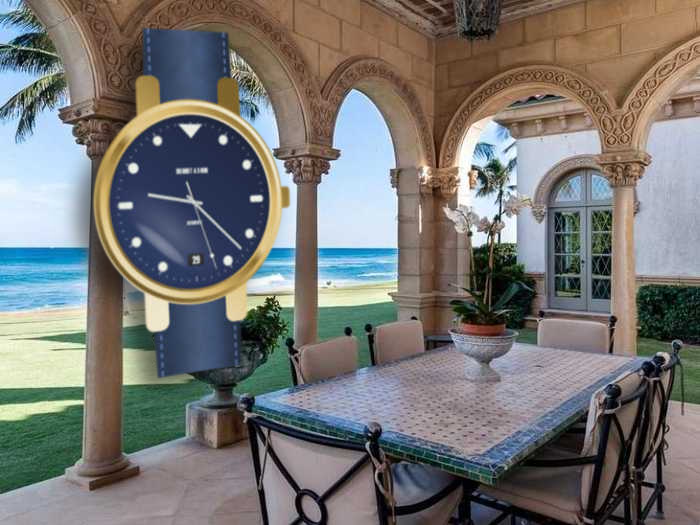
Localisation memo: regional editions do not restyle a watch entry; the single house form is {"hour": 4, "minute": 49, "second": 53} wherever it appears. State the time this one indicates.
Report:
{"hour": 9, "minute": 22, "second": 27}
